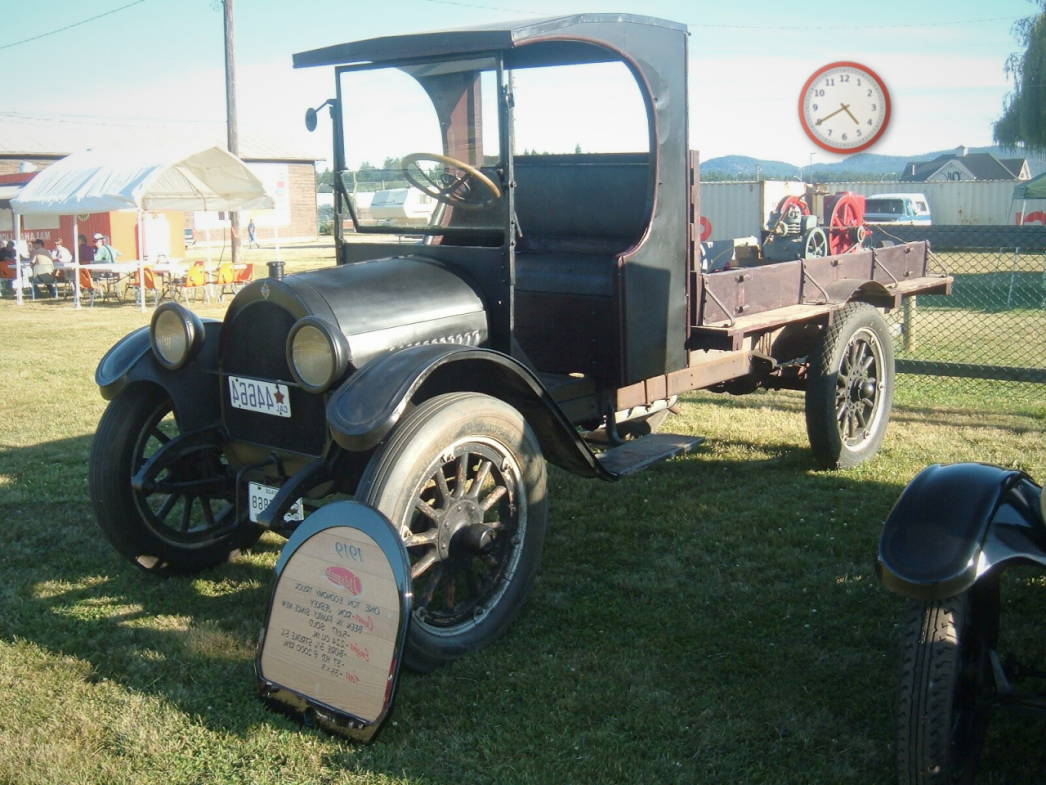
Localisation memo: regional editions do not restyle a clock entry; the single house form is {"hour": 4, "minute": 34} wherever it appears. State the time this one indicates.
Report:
{"hour": 4, "minute": 40}
